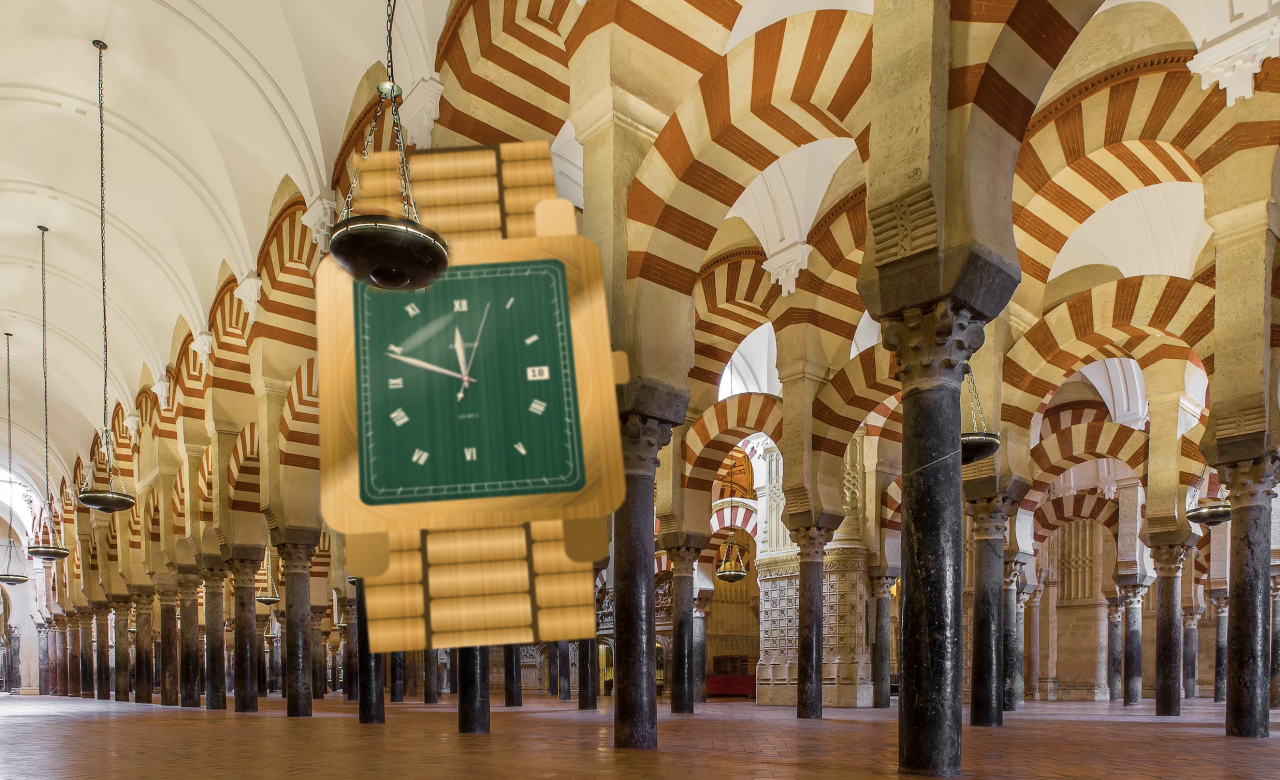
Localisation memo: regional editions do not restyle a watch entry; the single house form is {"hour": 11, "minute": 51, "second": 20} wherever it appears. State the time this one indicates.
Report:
{"hour": 11, "minute": 49, "second": 3}
